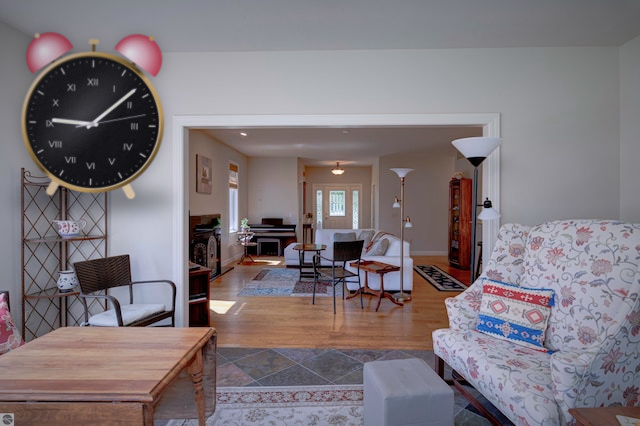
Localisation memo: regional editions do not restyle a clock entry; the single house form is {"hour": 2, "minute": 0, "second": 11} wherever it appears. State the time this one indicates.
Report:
{"hour": 9, "minute": 8, "second": 13}
